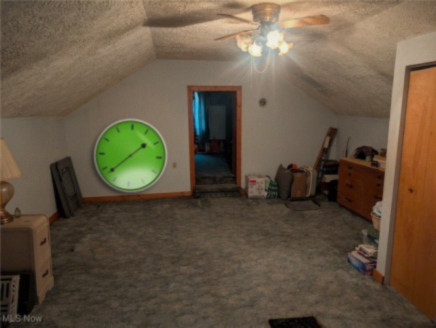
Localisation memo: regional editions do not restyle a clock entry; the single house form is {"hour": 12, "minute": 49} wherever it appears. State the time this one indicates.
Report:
{"hour": 1, "minute": 38}
